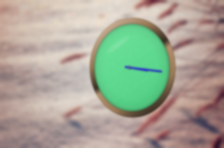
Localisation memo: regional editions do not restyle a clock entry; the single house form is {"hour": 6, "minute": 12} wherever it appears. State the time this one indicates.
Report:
{"hour": 3, "minute": 16}
